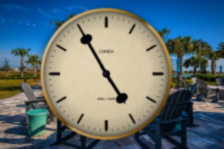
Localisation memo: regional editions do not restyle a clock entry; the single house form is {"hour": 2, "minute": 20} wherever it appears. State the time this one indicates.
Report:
{"hour": 4, "minute": 55}
